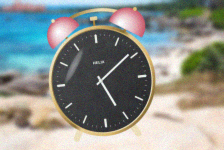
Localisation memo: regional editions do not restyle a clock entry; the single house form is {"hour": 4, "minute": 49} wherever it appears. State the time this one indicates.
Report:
{"hour": 5, "minute": 9}
